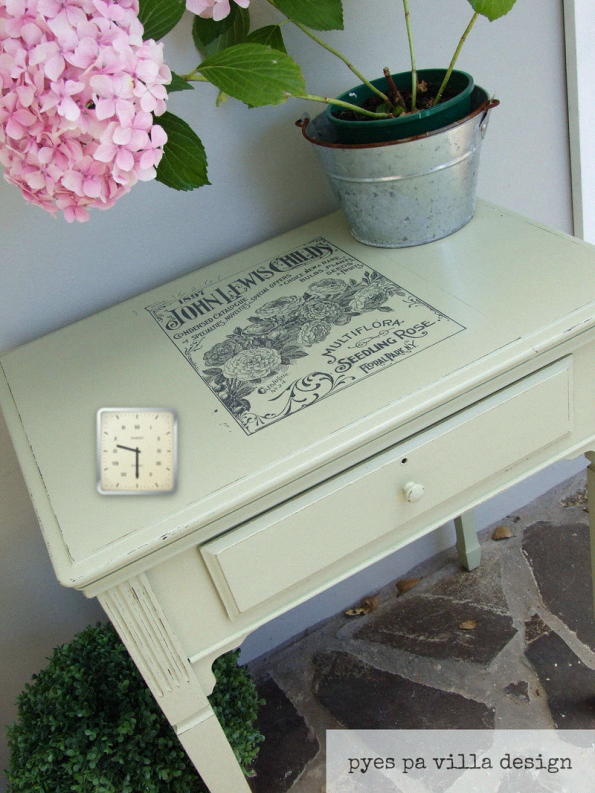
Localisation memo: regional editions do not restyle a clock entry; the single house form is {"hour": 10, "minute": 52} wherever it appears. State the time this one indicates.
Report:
{"hour": 9, "minute": 30}
